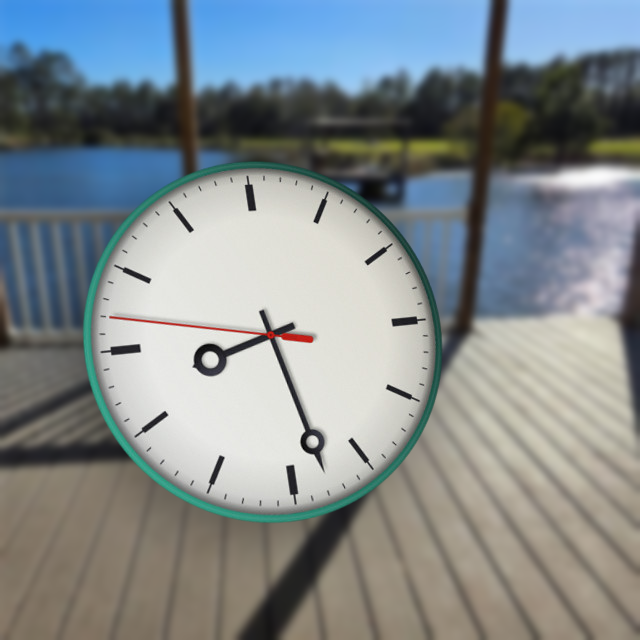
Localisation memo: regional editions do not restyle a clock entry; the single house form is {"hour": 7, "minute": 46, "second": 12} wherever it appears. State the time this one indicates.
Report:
{"hour": 8, "minute": 27, "second": 47}
